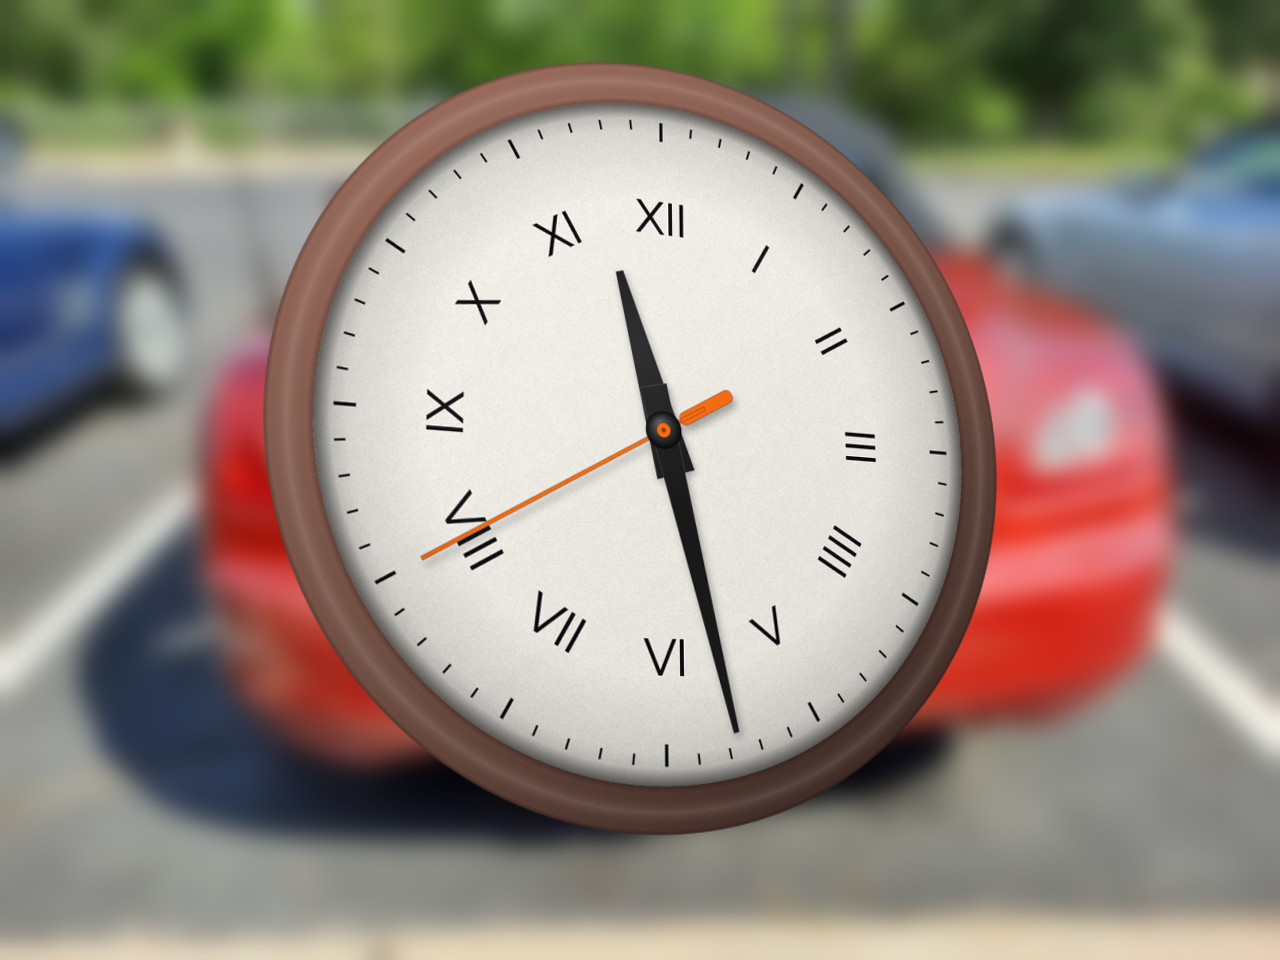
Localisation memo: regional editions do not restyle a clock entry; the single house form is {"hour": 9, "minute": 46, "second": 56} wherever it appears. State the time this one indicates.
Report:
{"hour": 11, "minute": 27, "second": 40}
